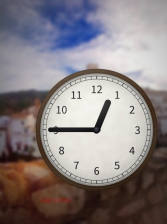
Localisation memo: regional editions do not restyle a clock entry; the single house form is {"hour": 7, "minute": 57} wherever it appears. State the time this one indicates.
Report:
{"hour": 12, "minute": 45}
